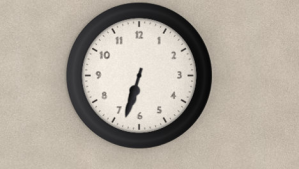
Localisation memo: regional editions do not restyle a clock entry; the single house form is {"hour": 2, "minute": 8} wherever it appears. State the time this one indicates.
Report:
{"hour": 6, "minute": 33}
